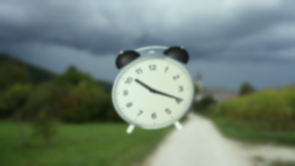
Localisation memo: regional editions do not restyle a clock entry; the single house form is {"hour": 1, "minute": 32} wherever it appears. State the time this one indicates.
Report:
{"hour": 10, "minute": 19}
